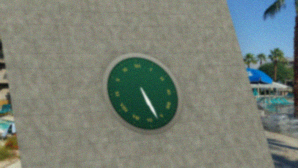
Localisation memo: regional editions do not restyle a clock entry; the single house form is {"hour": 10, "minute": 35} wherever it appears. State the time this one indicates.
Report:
{"hour": 5, "minute": 27}
